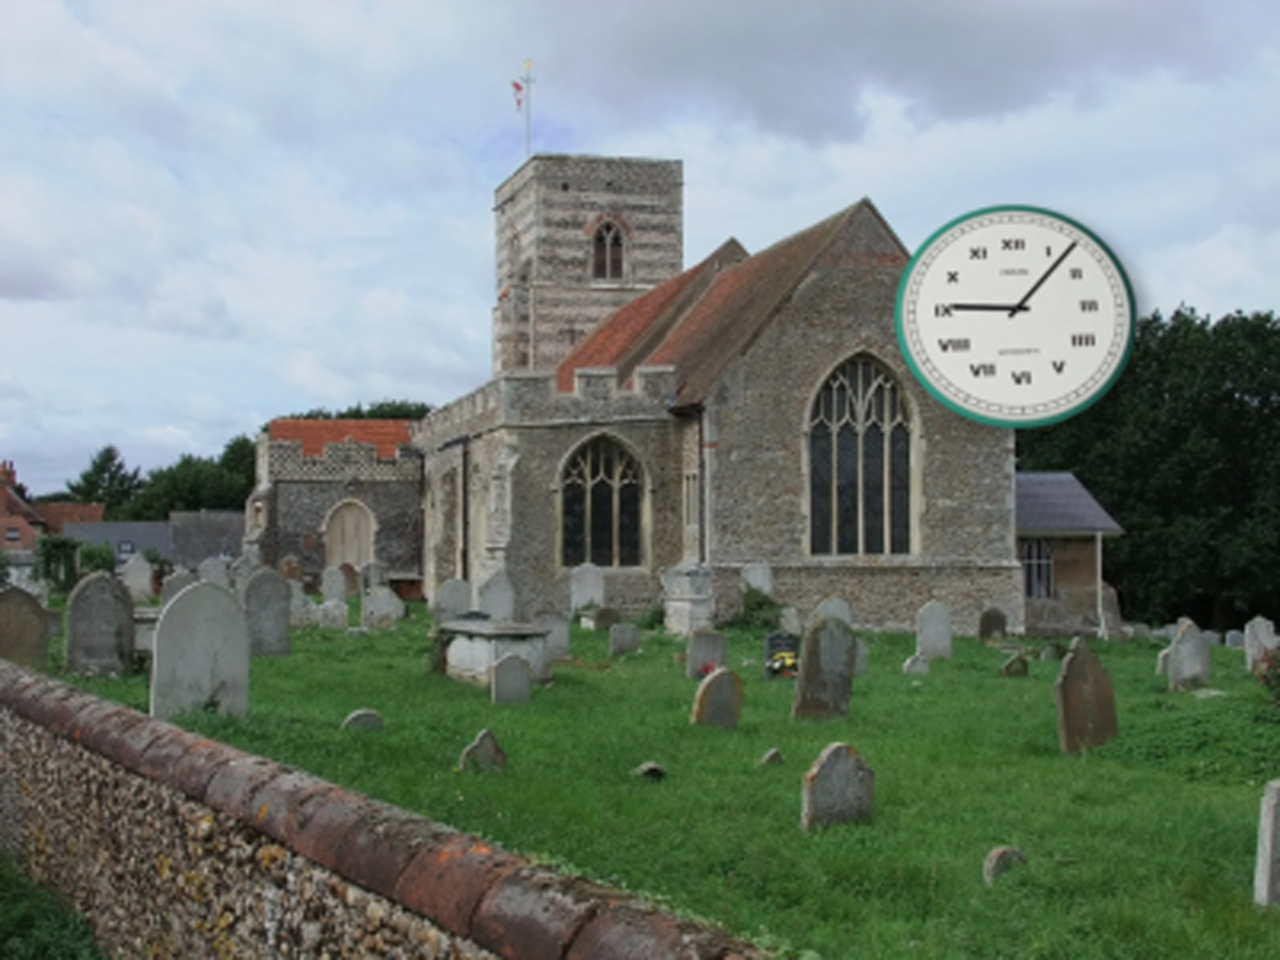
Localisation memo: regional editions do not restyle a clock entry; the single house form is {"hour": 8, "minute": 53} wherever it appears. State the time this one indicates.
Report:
{"hour": 9, "minute": 7}
